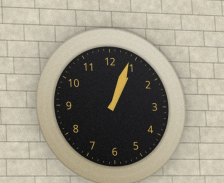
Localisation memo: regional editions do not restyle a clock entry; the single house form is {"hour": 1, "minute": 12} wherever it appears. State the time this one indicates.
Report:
{"hour": 1, "minute": 4}
